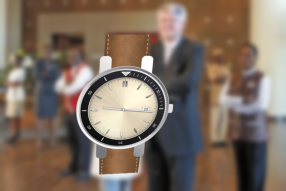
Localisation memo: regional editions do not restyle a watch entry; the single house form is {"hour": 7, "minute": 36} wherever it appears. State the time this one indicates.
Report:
{"hour": 9, "minute": 16}
